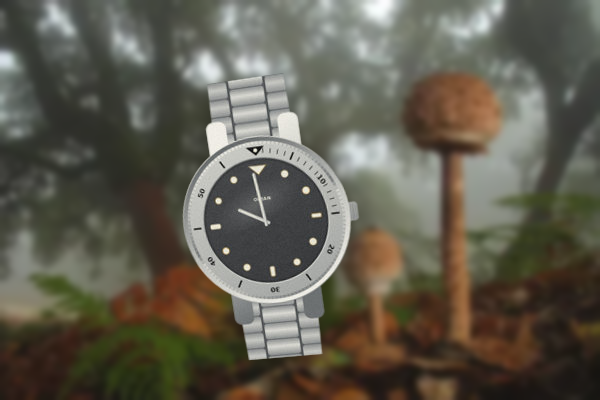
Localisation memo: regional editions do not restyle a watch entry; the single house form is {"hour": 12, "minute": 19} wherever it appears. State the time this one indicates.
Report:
{"hour": 9, "minute": 59}
